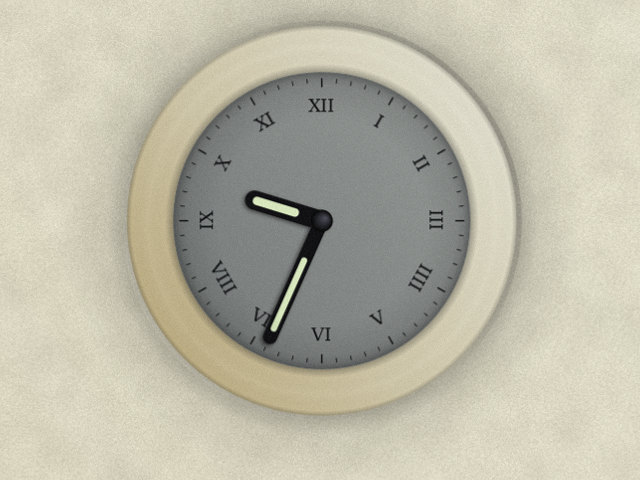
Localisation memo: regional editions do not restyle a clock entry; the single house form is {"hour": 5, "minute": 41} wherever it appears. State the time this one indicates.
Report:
{"hour": 9, "minute": 34}
